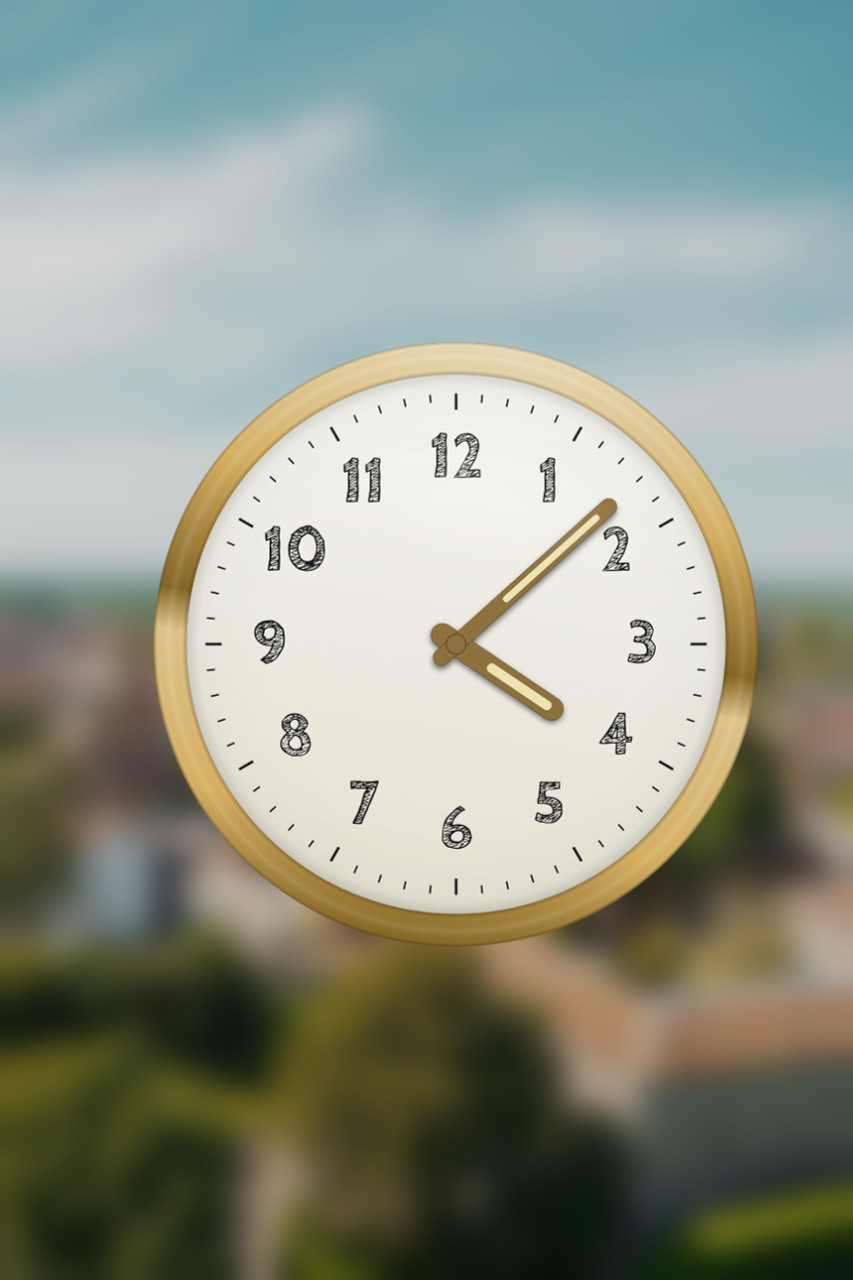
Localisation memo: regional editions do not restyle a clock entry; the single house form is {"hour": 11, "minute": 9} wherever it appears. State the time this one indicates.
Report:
{"hour": 4, "minute": 8}
